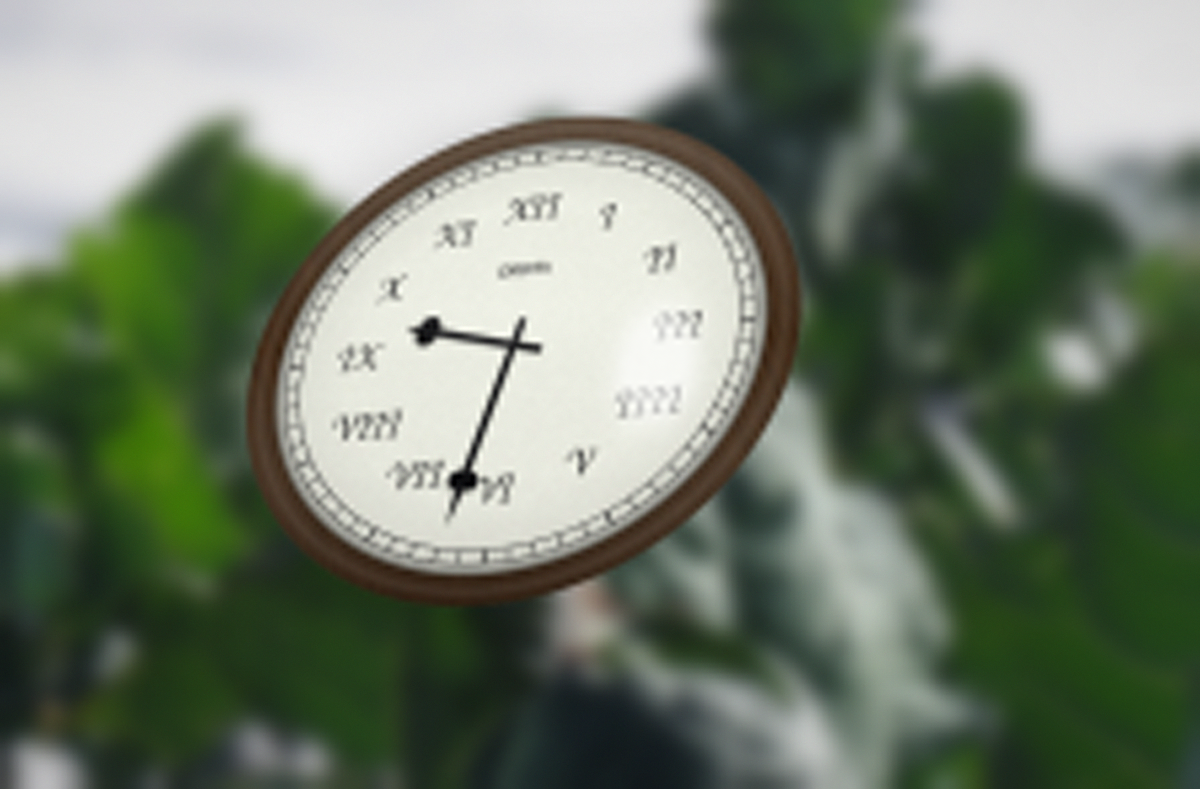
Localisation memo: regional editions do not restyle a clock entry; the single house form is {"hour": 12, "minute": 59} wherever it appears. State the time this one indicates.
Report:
{"hour": 9, "minute": 32}
